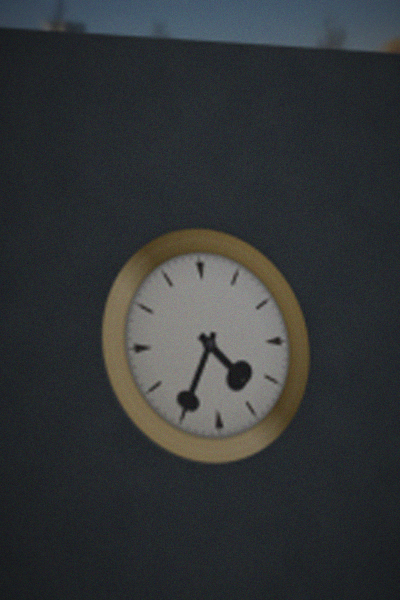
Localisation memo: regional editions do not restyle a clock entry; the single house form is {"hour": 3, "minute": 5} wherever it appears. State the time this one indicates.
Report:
{"hour": 4, "minute": 35}
